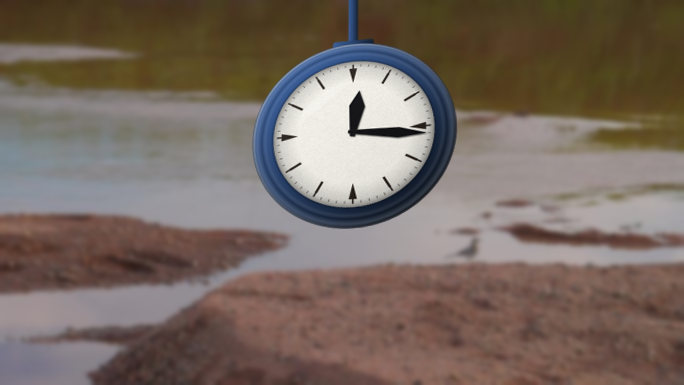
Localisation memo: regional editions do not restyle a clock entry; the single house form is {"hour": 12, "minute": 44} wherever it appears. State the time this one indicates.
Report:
{"hour": 12, "minute": 16}
